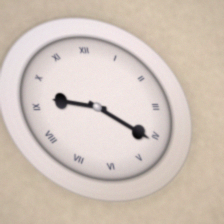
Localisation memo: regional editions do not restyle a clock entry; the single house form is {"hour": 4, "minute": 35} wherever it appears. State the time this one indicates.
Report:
{"hour": 9, "minute": 21}
